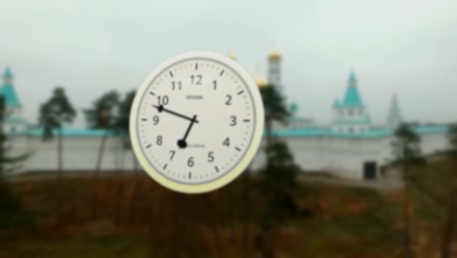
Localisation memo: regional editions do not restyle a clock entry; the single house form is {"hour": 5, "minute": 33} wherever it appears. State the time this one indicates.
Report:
{"hour": 6, "minute": 48}
